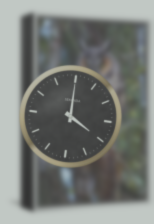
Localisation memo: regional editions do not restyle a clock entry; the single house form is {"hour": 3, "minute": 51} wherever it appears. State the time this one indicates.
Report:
{"hour": 4, "minute": 0}
